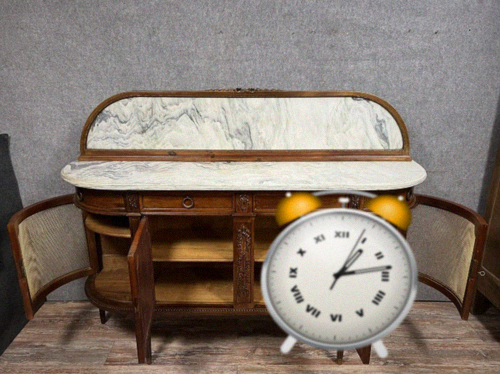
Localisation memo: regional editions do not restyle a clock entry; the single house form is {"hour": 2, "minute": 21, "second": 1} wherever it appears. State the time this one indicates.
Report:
{"hour": 1, "minute": 13, "second": 4}
